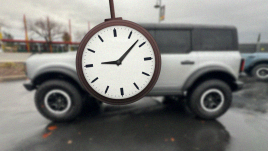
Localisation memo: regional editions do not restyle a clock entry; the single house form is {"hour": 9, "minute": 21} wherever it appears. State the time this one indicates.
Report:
{"hour": 9, "minute": 8}
